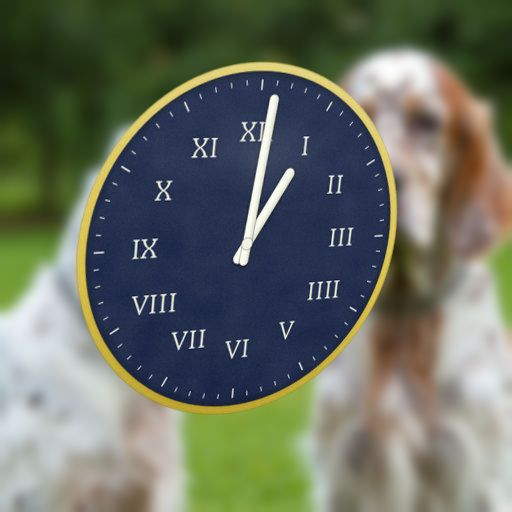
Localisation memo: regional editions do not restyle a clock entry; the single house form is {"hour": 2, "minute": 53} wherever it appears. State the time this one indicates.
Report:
{"hour": 1, "minute": 1}
